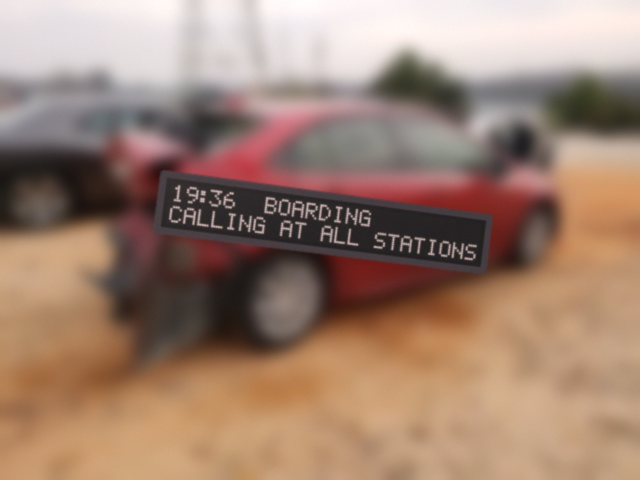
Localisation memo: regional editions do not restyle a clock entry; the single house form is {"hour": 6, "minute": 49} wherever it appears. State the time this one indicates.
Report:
{"hour": 19, "minute": 36}
